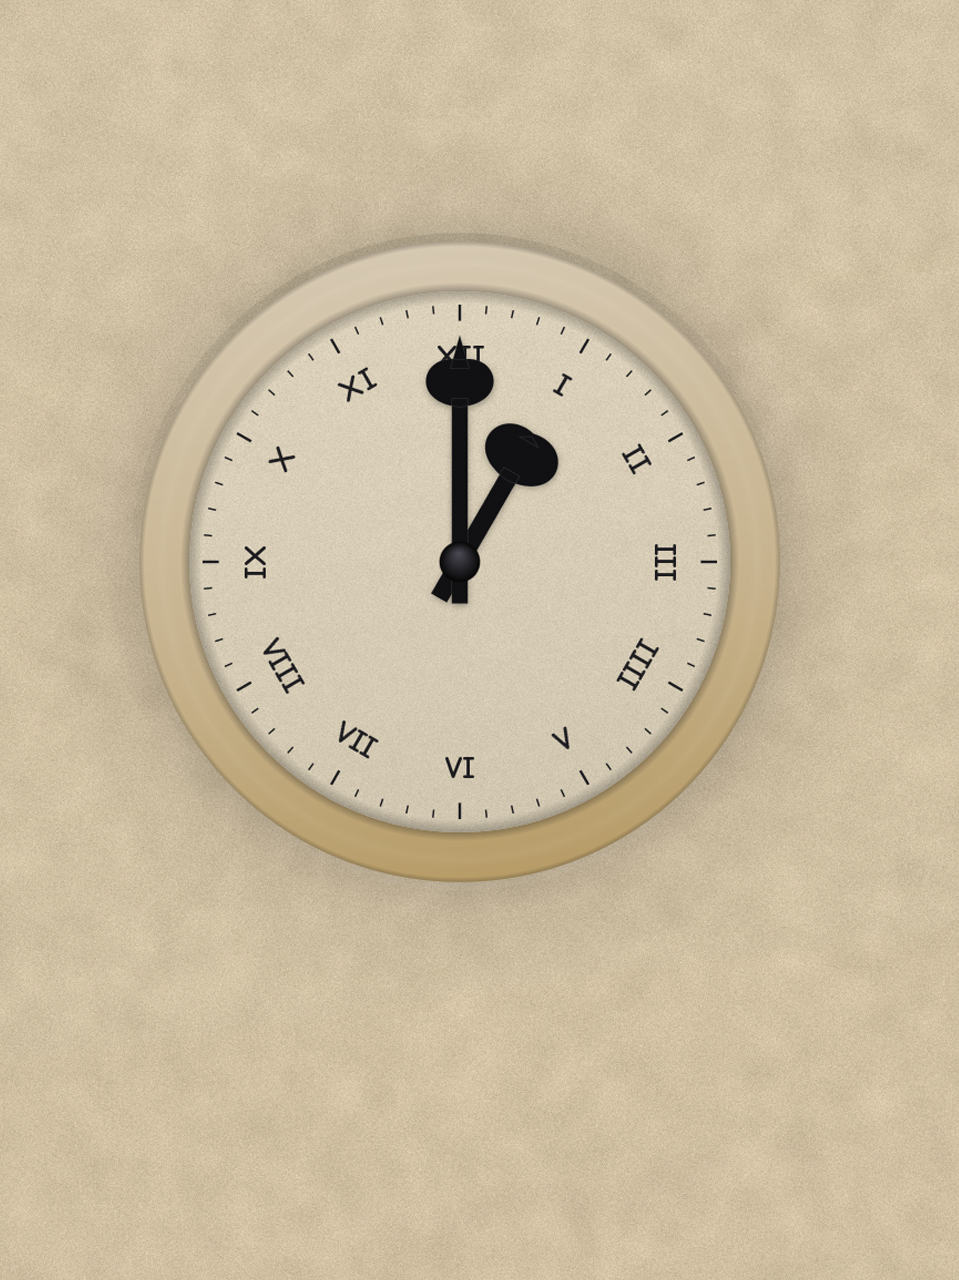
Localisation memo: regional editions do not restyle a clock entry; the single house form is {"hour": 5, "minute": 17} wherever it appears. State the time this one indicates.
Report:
{"hour": 1, "minute": 0}
